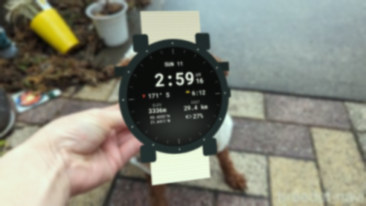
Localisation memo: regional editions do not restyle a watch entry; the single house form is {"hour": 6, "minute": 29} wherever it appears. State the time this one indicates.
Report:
{"hour": 2, "minute": 59}
